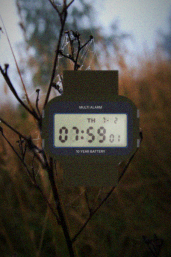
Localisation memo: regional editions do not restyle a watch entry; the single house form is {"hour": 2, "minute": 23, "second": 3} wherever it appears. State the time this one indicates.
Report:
{"hour": 7, "minute": 59, "second": 1}
